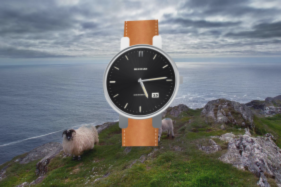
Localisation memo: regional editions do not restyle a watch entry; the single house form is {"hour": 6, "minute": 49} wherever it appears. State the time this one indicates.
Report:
{"hour": 5, "minute": 14}
